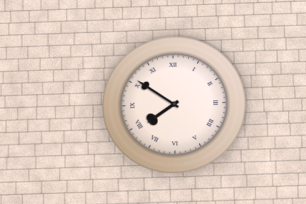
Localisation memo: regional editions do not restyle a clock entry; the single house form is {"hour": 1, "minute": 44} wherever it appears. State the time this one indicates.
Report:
{"hour": 7, "minute": 51}
